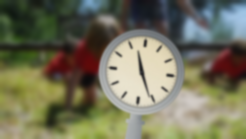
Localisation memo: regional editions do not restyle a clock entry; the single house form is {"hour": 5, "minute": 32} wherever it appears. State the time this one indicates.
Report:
{"hour": 11, "minute": 26}
